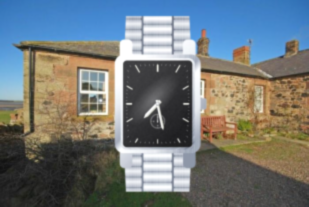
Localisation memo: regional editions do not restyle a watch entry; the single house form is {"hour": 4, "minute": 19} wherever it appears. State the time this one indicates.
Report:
{"hour": 7, "minute": 28}
